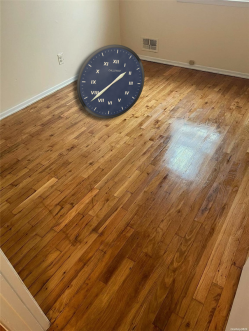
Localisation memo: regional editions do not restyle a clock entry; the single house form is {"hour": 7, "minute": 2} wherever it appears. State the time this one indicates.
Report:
{"hour": 1, "minute": 38}
